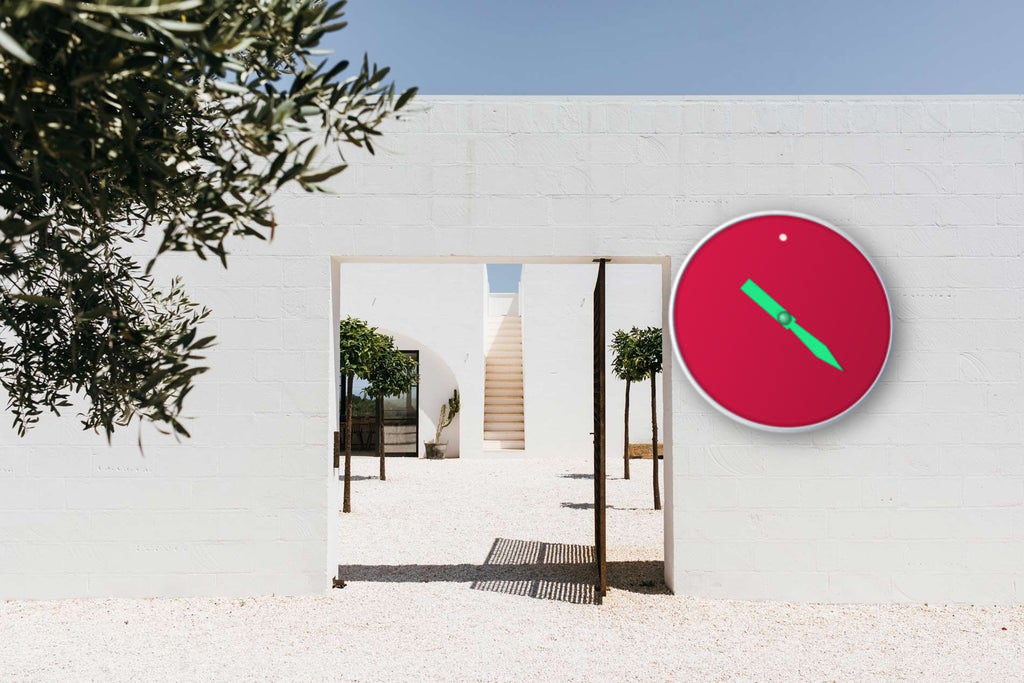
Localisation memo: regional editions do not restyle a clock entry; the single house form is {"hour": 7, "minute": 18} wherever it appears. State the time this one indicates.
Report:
{"hour": 10, "minute": 22}
